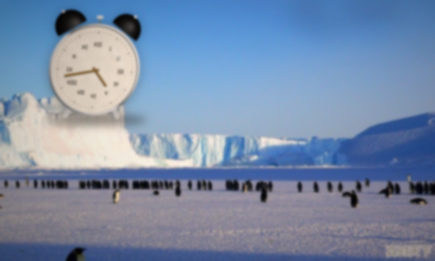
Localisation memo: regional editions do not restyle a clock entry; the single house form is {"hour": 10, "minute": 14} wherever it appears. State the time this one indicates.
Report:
{"hour": 4, "minute": 43}
